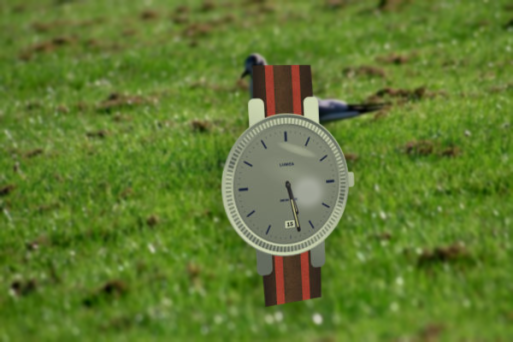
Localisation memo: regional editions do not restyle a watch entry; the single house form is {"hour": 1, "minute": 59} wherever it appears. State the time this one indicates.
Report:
{"hour": 5, "minute": 28}
